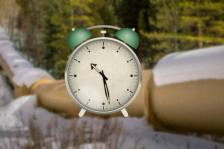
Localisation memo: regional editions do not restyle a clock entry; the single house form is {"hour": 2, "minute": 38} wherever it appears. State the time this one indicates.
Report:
{"hour": 10, "minute": 28}
